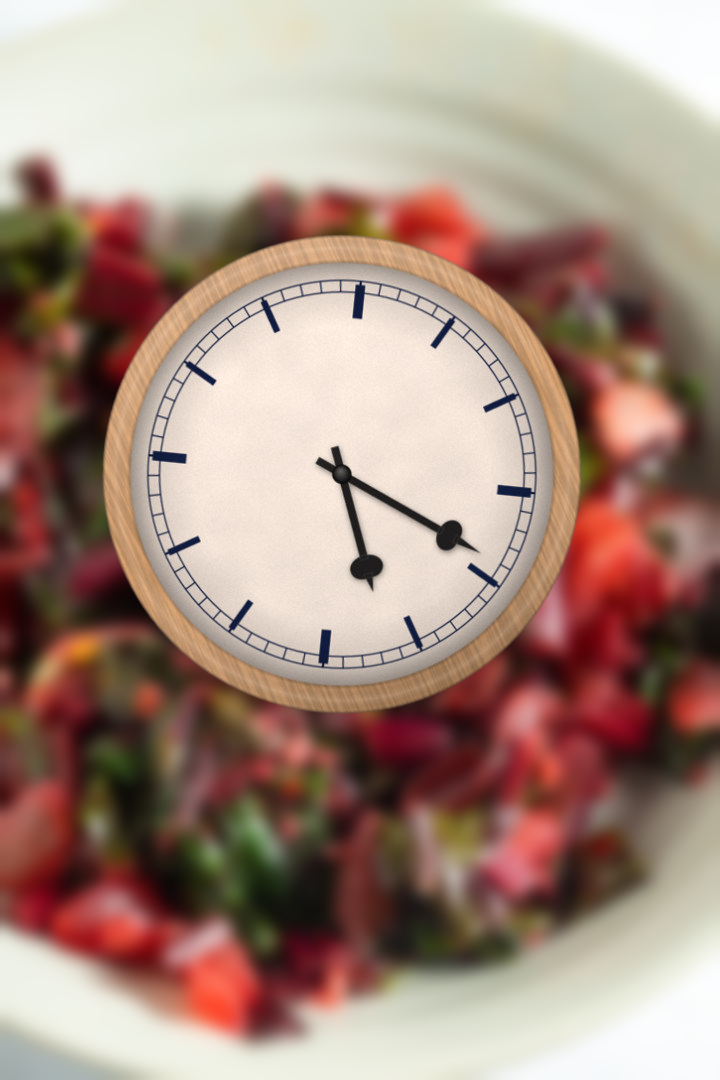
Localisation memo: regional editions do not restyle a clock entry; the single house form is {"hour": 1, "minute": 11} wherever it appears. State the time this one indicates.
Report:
{"hour": 5, "minute": 19}
